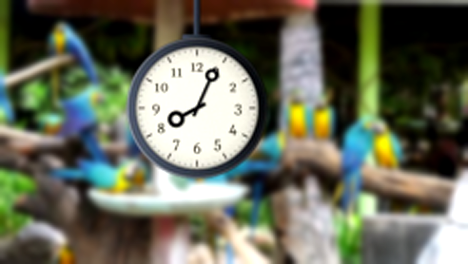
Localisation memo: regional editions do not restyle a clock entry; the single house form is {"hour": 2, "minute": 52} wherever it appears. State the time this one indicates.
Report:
{"hour": 8, "minute": 4}
